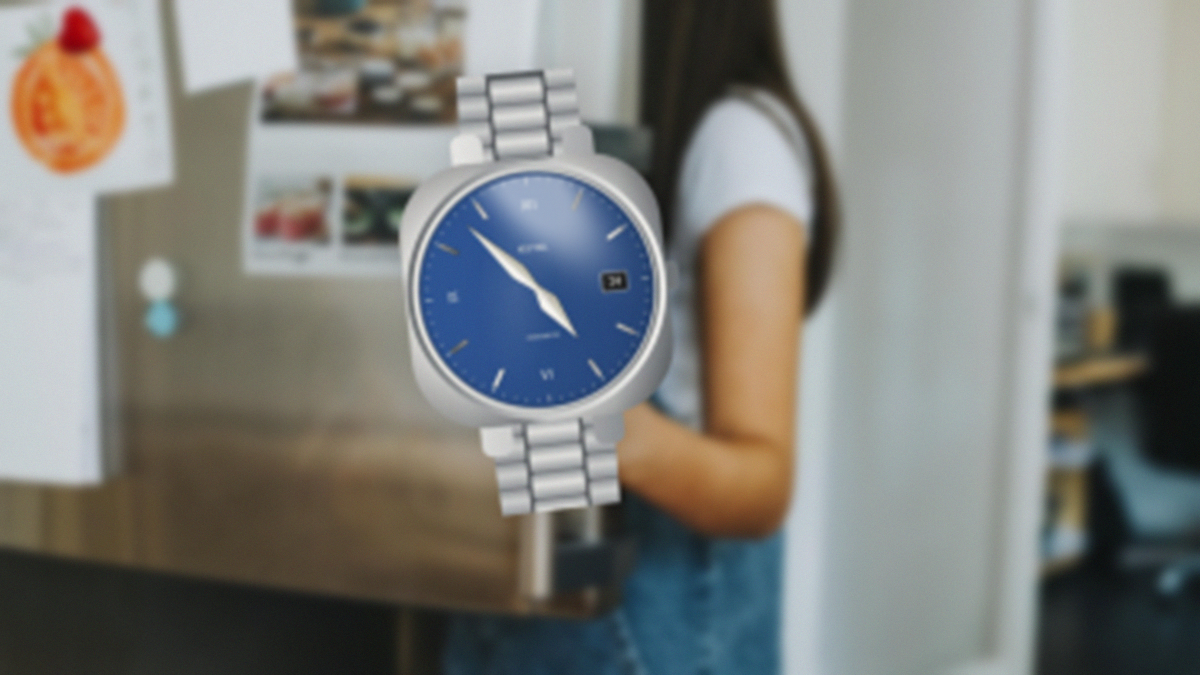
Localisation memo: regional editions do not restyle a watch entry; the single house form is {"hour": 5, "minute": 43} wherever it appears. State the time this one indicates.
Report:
{"hour": 4, "minute": 53}
